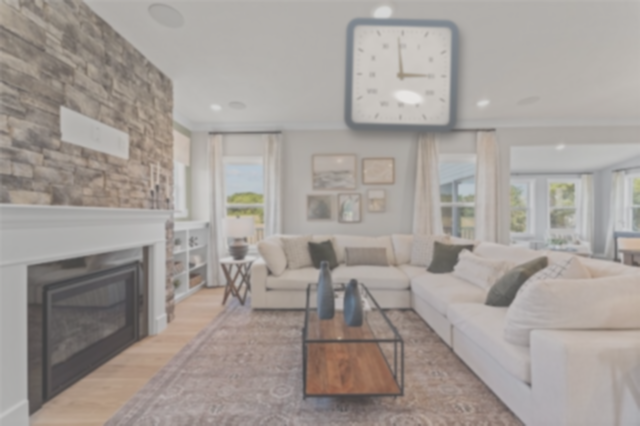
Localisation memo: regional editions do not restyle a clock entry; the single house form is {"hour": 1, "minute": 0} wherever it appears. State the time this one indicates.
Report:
{"hour": 2, "minute": 59}
